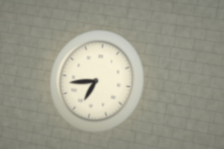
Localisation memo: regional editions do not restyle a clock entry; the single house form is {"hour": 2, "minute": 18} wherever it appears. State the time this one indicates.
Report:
{"hour": 6, "minute": 43}
